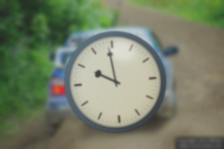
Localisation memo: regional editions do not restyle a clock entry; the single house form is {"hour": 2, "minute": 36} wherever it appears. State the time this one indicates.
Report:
{"hour": 9, "minute": 59}
